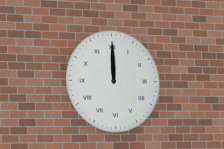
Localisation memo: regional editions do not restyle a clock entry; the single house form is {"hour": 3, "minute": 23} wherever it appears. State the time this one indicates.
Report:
{"hour": 12, "minute": 0}
